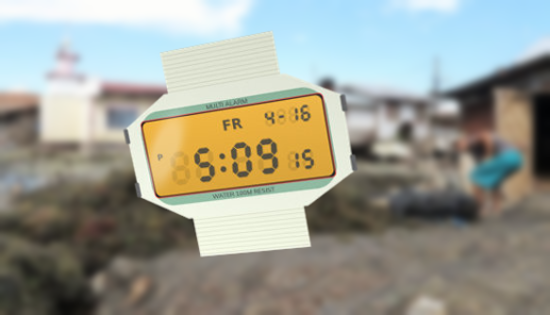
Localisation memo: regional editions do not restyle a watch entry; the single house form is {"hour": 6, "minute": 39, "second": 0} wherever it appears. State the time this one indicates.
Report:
{"hour": 5, "minute": 9, "second": 15}
